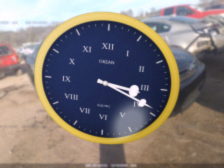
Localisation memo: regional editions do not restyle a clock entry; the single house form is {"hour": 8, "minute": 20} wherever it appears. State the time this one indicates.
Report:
{"hour": 3, "minute": 19}
